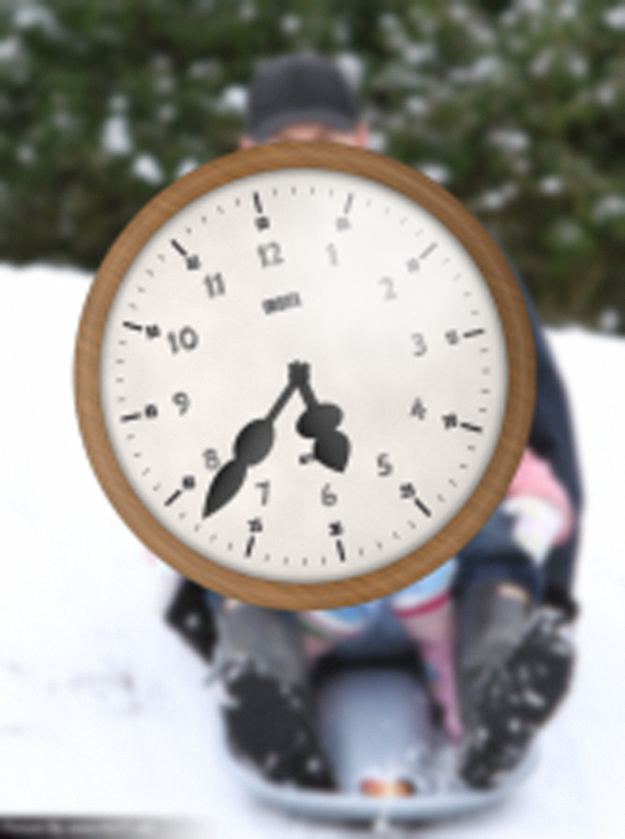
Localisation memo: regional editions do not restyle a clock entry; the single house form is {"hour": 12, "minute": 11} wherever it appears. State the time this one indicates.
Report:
{"hour": 5, "minute": 38}
